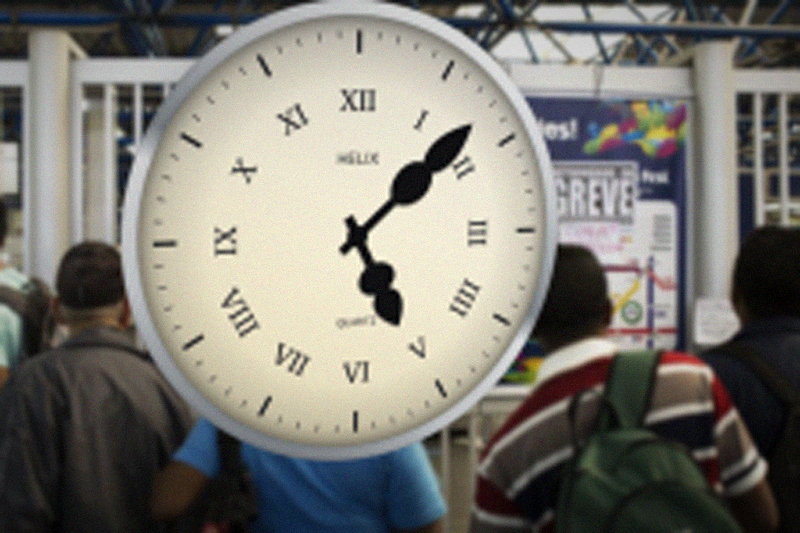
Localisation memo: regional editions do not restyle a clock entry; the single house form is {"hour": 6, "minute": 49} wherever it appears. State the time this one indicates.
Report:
{"hour": 5, "minute": 8}
